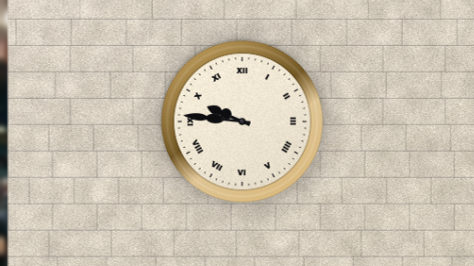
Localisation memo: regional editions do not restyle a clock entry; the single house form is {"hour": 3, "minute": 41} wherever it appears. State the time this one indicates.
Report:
{"hour": 9, "minute": 46}
